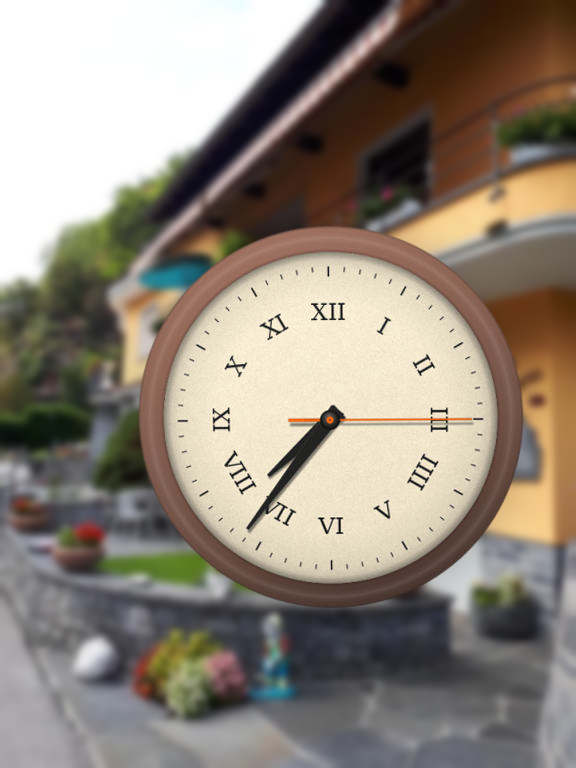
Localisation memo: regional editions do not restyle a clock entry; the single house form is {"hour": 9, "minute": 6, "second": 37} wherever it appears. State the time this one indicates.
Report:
{"hour": 7, "minute": 36, "second": 15}
